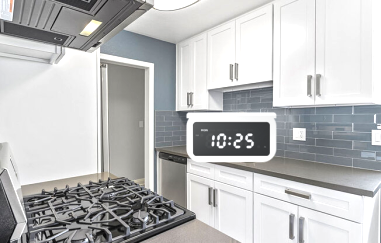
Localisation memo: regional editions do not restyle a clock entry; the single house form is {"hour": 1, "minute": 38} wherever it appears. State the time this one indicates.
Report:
{"hour": 10, "minute": 25}
